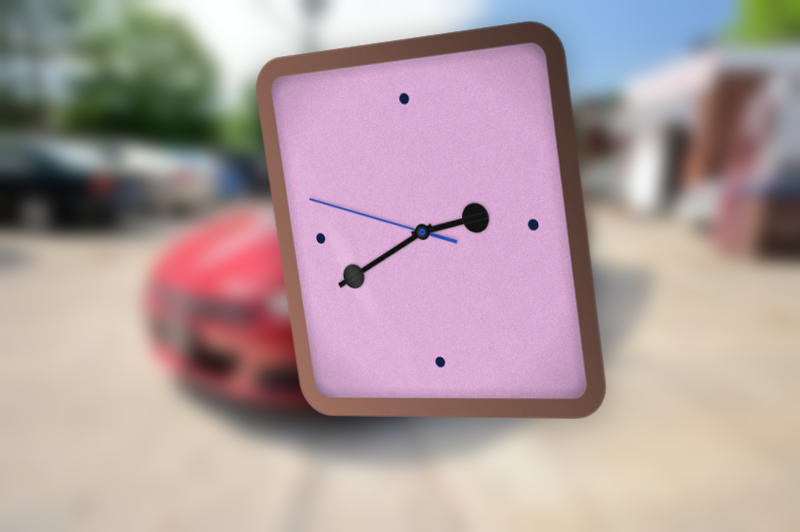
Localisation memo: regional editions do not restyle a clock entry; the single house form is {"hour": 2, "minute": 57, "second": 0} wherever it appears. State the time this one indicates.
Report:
{"hour": 2, "minute": 40, "second": 48}
